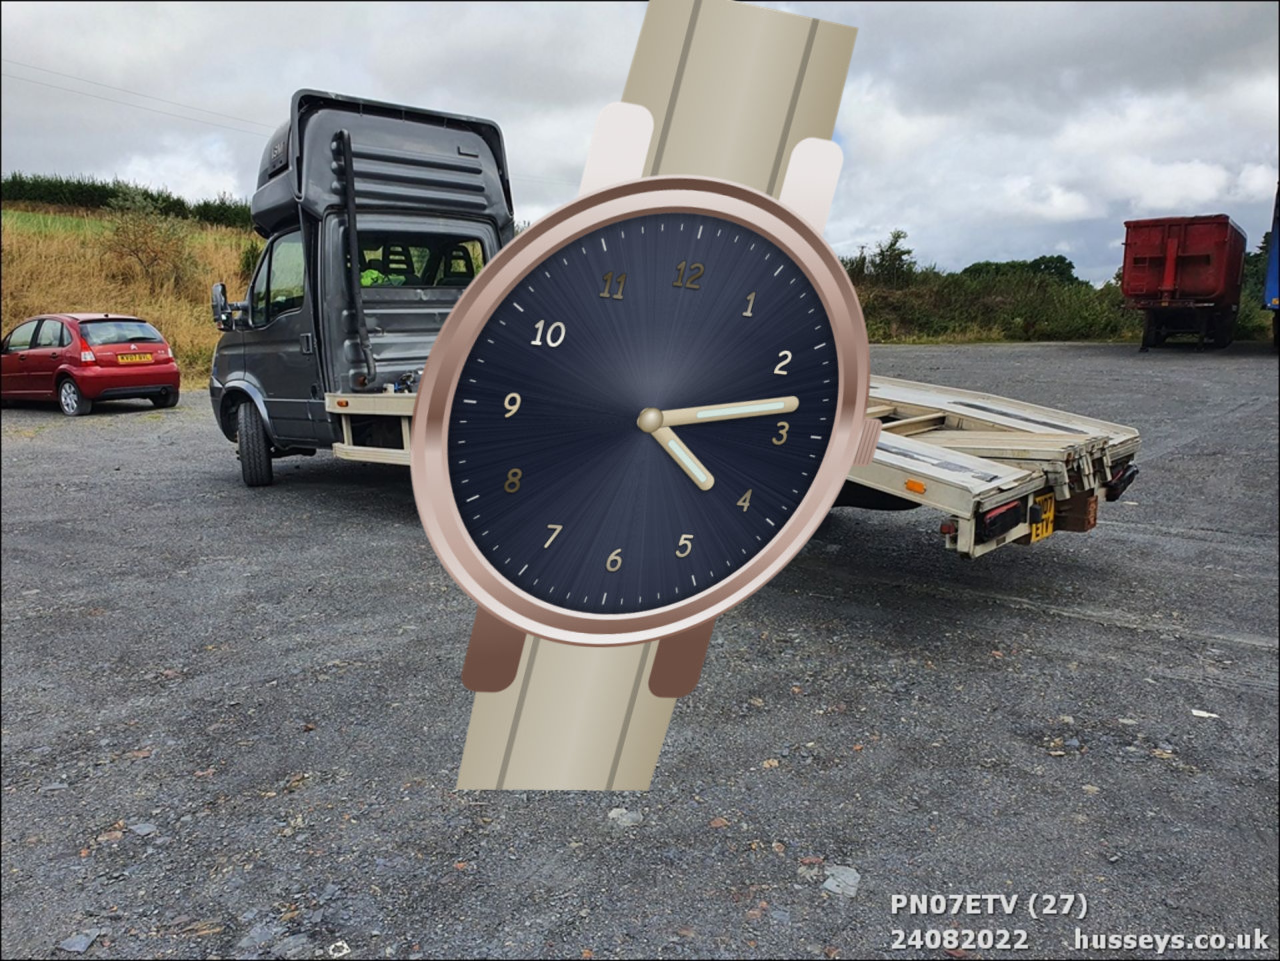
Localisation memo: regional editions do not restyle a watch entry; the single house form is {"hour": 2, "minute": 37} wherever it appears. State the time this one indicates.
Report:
{"hour": 4, "minute": 13}
